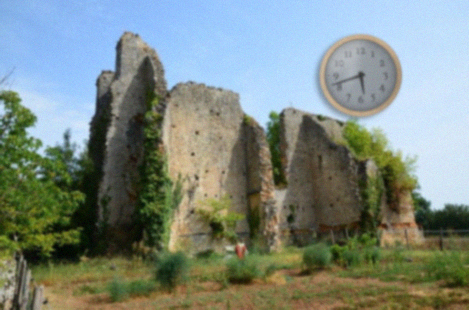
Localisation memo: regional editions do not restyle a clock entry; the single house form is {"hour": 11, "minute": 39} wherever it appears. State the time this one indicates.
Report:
{"hour": 5, "minute": 42}
